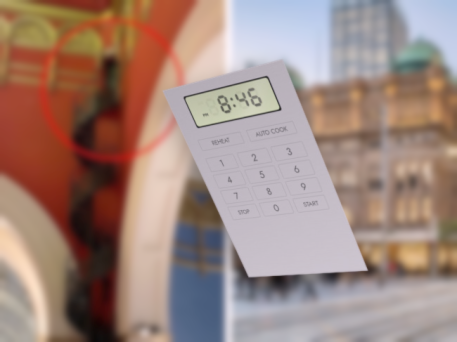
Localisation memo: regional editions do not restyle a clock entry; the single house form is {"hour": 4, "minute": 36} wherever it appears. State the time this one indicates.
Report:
{"hour": 8, "minute": 46}
